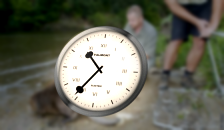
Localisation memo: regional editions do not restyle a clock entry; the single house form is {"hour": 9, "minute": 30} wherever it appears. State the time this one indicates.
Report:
{"hour": 10, "minute": 36}
